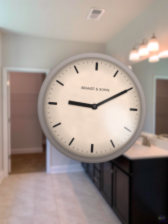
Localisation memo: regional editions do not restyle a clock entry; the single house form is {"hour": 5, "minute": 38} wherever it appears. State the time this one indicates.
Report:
{"hour": 9, "minute": 10}
